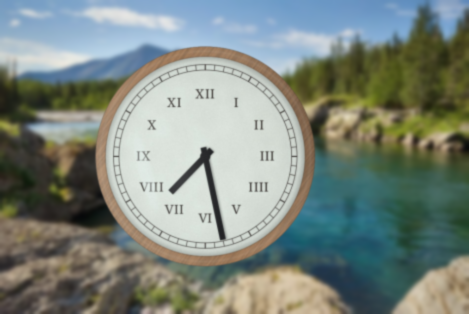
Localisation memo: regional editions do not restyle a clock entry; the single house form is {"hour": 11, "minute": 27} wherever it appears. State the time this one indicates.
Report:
{"hour": 7, "minute": 28}
